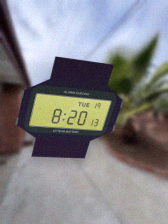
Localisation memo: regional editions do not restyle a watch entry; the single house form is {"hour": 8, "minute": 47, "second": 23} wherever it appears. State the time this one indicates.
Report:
{"hour": 8, "minute": 20, "second": 13}
